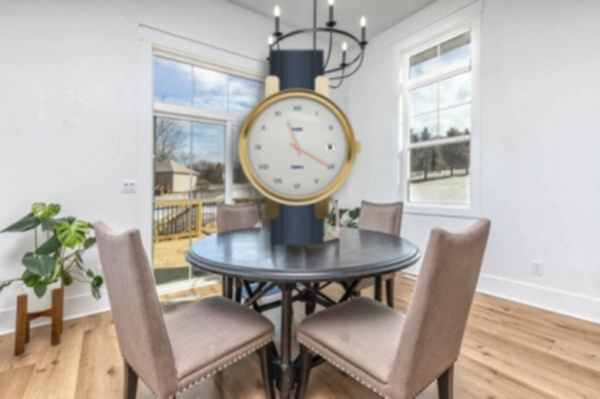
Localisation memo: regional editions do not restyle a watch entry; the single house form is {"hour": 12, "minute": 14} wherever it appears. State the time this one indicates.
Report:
{"hour": 11, "minute": 20}
